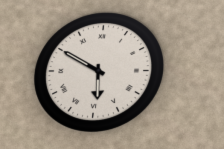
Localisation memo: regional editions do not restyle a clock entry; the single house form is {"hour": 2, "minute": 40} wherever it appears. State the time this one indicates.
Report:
{"hour": 5, "minute": 50}
